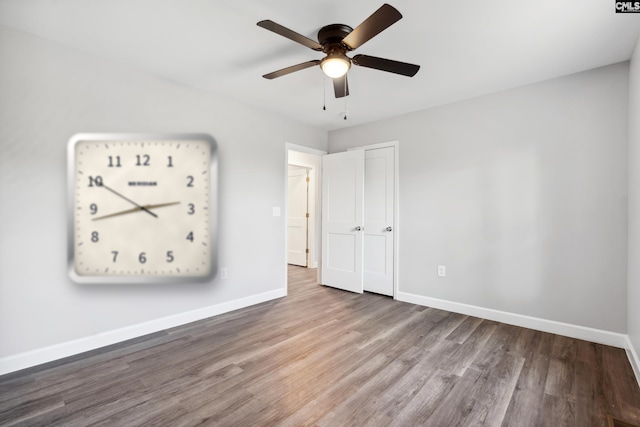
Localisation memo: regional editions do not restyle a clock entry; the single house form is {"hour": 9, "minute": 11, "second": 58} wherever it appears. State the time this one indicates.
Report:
{"hour": 2, "minute": 42, "second": 50}
